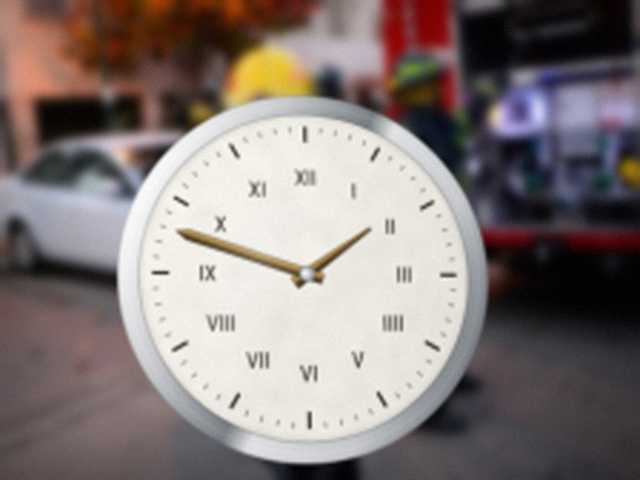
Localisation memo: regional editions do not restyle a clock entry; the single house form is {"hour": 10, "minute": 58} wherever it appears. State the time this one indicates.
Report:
{"hour": 1, "minute": 48}
